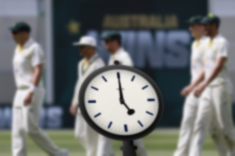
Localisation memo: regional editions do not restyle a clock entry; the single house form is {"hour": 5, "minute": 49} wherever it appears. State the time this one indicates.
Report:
{"hour": 5, "minute": 0}
